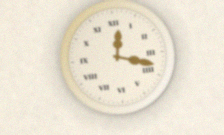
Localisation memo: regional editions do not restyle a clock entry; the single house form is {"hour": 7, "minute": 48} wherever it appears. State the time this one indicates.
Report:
{"hour": 12, "minute": 18}
